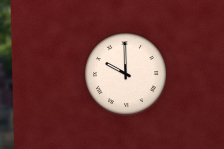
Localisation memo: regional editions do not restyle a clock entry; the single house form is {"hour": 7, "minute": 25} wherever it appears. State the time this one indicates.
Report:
{"hour": 10, "minute": 0}
